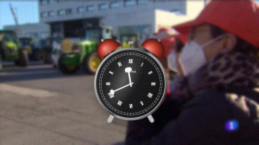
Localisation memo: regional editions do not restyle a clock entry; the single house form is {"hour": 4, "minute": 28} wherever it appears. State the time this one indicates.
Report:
{"hour": 11, "minute": 41}
